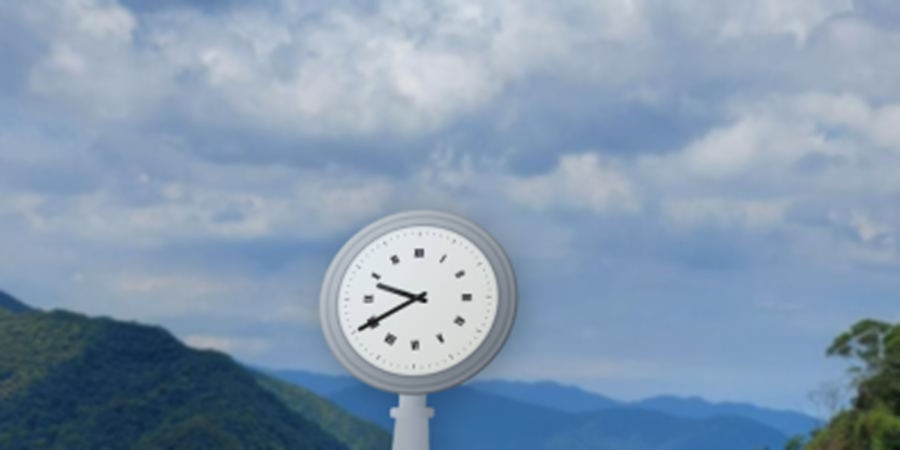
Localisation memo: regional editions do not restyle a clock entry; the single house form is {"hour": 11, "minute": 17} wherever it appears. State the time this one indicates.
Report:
{"hour": 9, "minute": 40}
